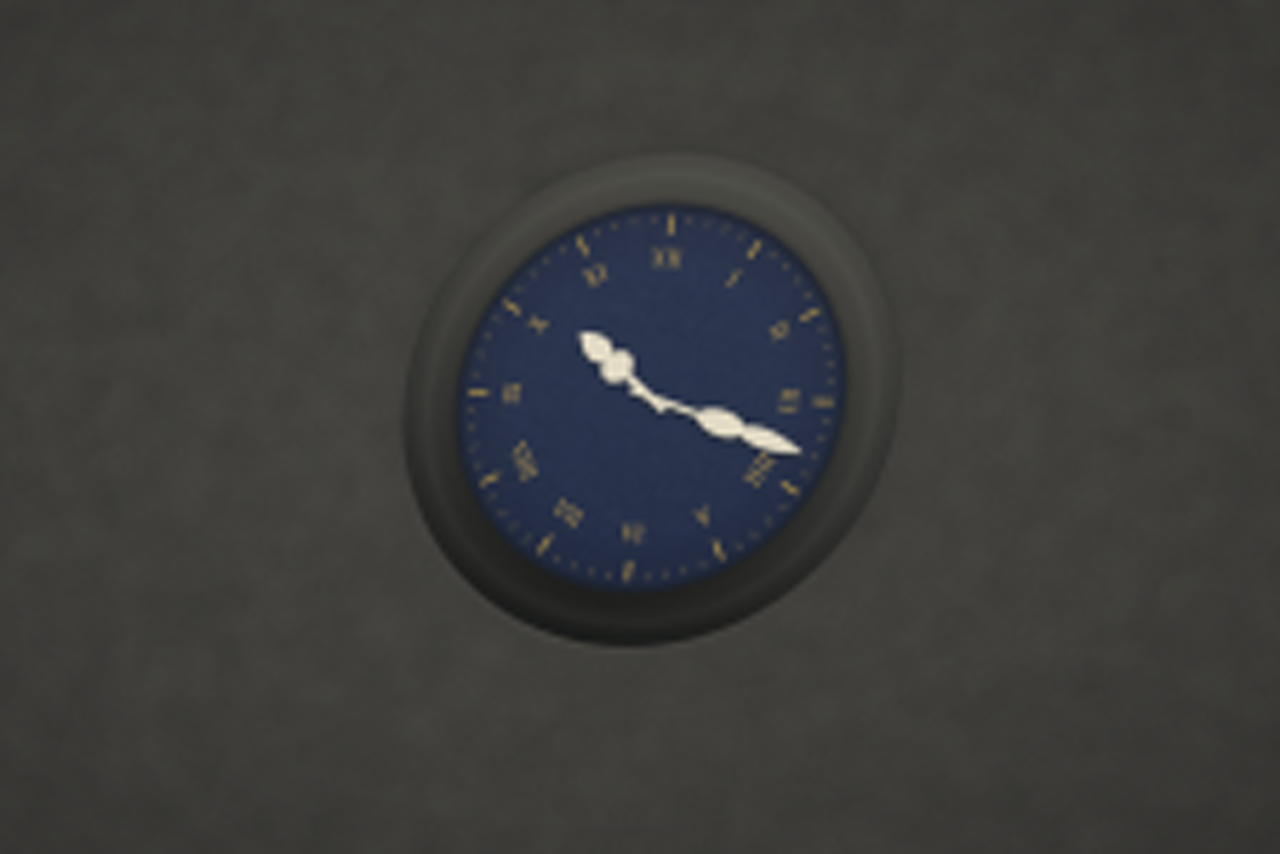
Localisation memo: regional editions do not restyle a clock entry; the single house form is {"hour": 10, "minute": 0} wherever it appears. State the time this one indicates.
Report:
{"hour": 10, "minute": 18}
